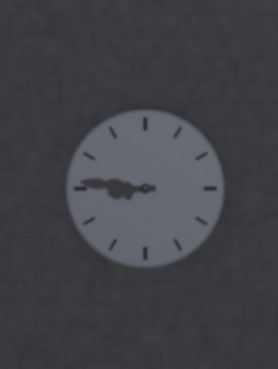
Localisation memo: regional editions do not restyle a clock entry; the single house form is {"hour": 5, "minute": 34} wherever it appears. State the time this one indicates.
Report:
{"hour": 8, "minute": 46}
